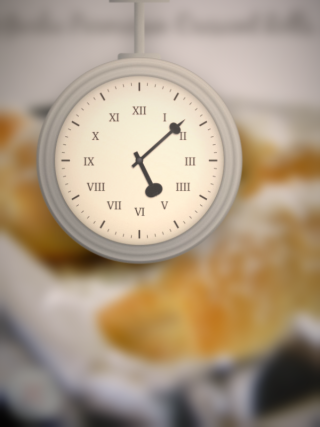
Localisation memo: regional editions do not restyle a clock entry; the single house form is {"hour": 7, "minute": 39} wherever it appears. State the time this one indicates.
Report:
{"hour": 5, "minute": 8}
